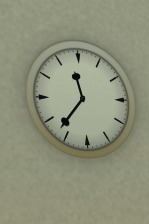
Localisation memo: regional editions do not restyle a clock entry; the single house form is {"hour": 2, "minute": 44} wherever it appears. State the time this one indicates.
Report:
{"hour": 11, "minute": 37}
